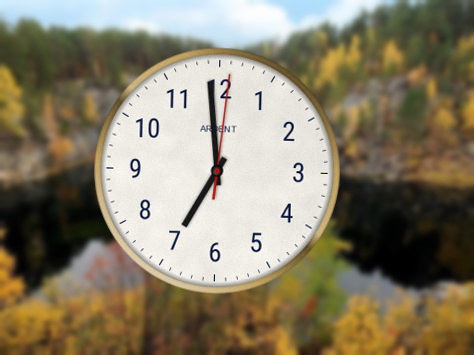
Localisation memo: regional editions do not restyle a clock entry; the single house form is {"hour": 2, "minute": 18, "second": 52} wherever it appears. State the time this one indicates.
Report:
{"hour": 6, "minute": 59, "second": 1}
